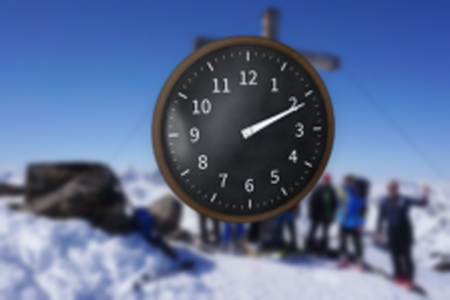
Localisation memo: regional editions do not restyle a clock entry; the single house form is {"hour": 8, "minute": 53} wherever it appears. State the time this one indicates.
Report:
{"hour": 2, "minute": 11}
